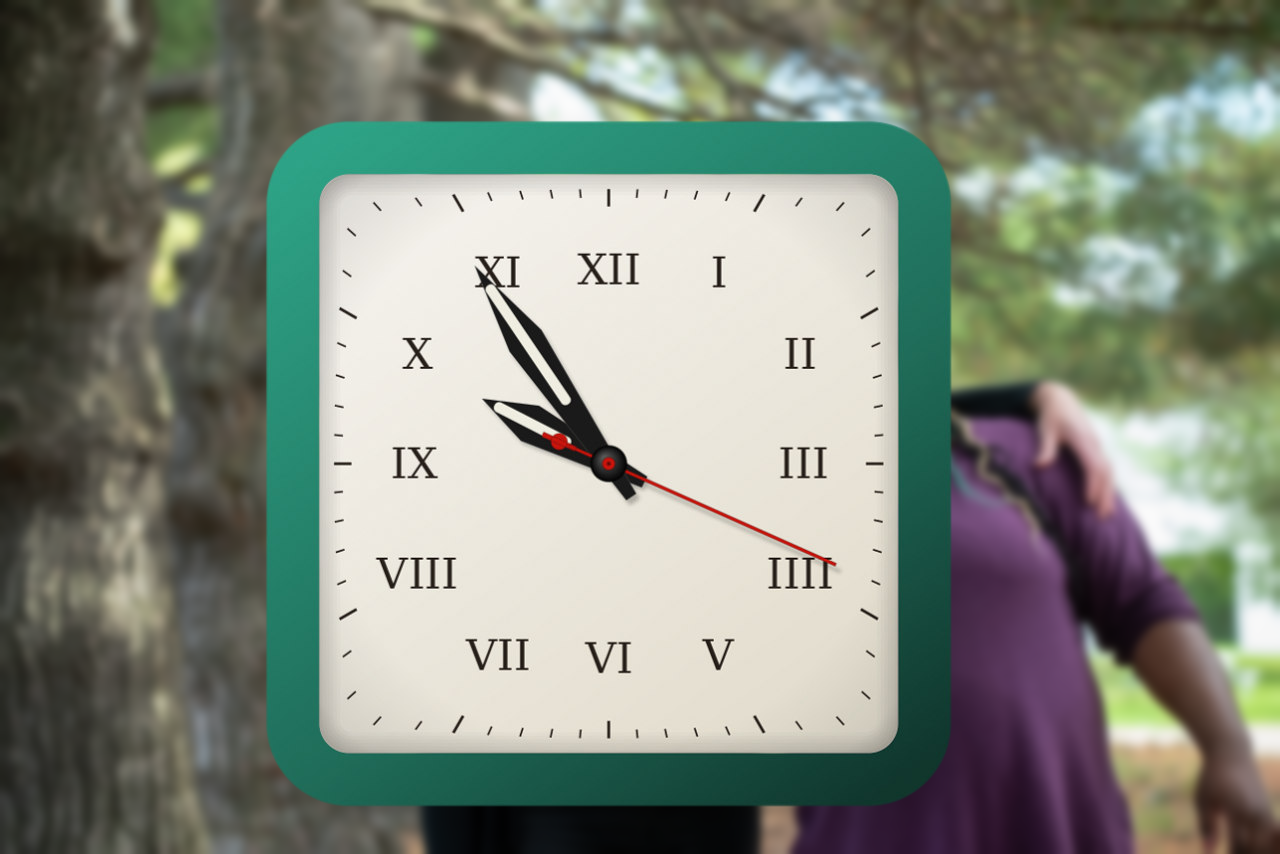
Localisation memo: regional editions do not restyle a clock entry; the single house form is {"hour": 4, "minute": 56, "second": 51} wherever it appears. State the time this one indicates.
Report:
{"hour": 9, "minute": 54, "second": 19}
